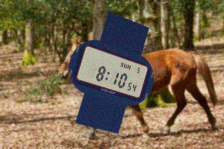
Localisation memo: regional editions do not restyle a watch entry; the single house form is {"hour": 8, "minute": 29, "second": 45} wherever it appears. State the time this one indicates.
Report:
{"hour": 8, "minute": 10, "second": 54}
